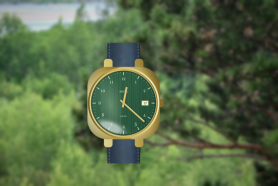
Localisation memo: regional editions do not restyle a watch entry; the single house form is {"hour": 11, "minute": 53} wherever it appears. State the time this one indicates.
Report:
{"hour": 12, "minute": 22}
